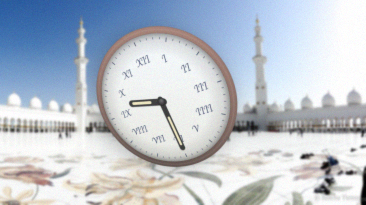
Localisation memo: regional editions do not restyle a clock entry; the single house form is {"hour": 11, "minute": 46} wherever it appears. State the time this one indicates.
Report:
{"hour": 9, "minute": 30}
